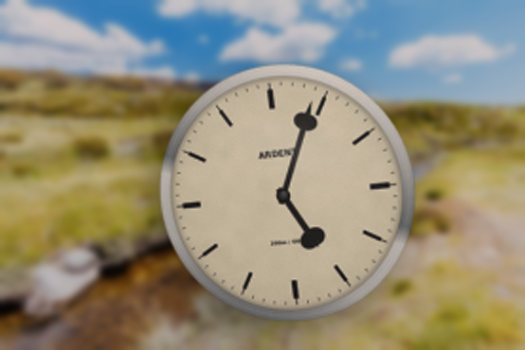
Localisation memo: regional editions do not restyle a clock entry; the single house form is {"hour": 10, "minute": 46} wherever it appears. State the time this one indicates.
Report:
{"hour": 5, "minute": 4}
